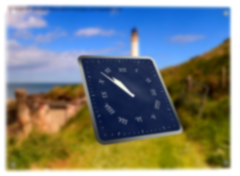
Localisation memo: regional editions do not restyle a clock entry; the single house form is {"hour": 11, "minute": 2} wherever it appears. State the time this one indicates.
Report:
{"hour": 10, "minute": 53}
